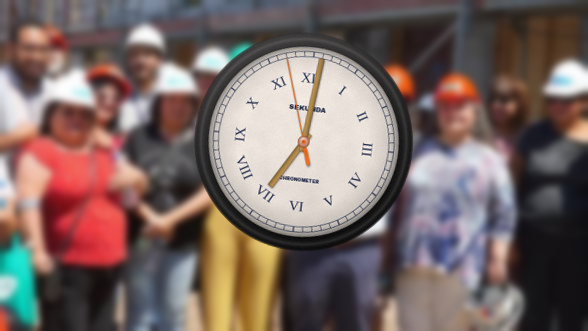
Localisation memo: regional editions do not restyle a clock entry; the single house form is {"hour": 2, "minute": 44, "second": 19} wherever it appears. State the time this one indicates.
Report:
{"hour": 7, "minute": 0, "second": 57}
